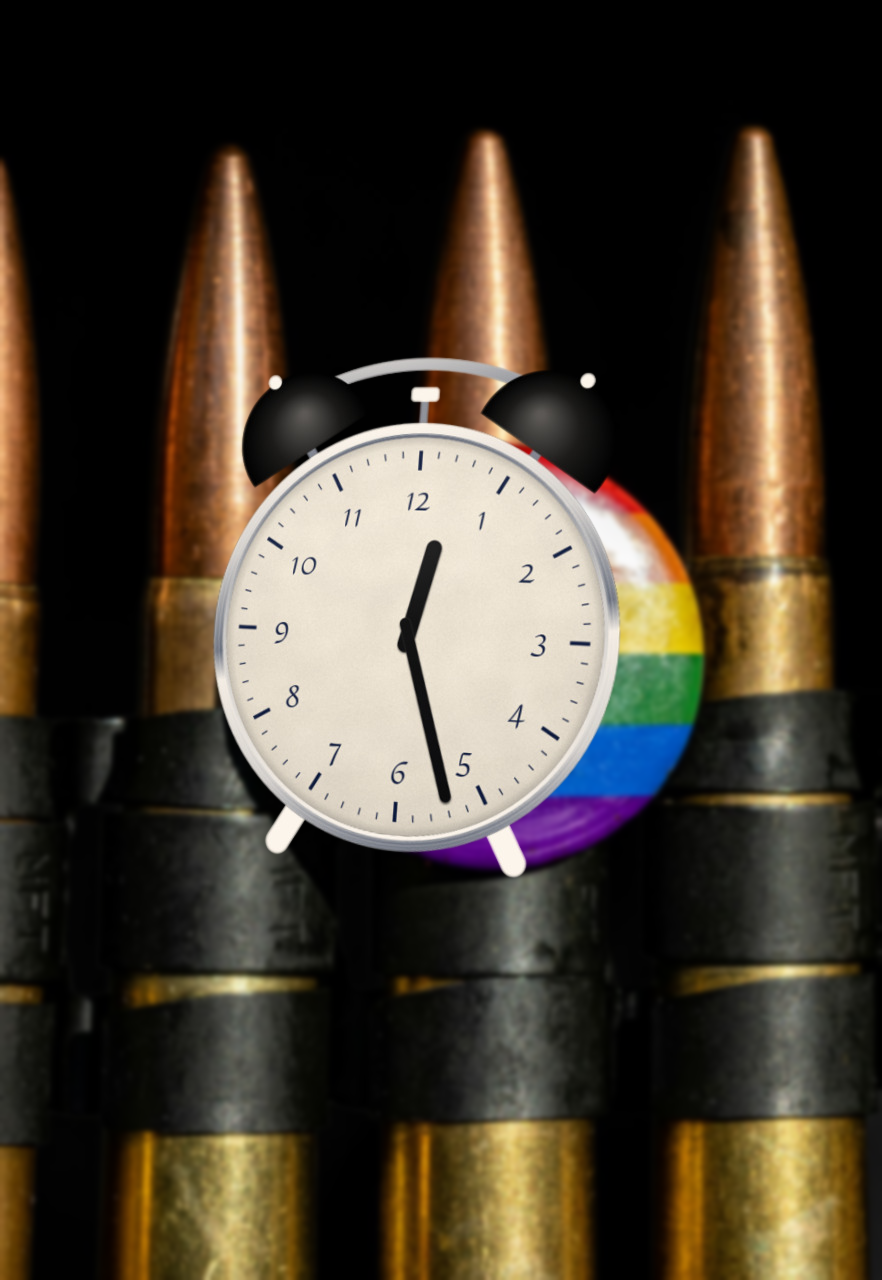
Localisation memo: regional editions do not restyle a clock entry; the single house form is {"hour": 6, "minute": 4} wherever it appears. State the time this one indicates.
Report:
{"hour": 12, "minute": 27}
